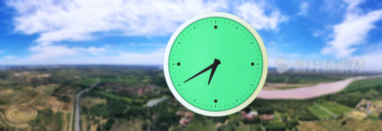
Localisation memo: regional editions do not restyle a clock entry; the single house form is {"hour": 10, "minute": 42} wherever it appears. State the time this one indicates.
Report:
{"hour": 6, "minute": 40}
